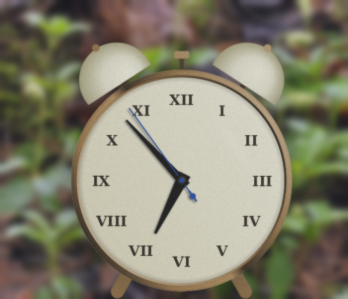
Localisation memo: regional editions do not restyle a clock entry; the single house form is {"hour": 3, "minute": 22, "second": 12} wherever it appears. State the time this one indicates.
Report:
{"hour": 6, "minute": 52, "second": 54}
